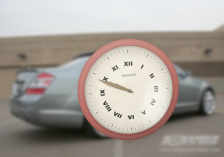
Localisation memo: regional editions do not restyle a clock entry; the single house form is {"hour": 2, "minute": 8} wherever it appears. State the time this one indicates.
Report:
{"hour": 9, "minute": 49}
